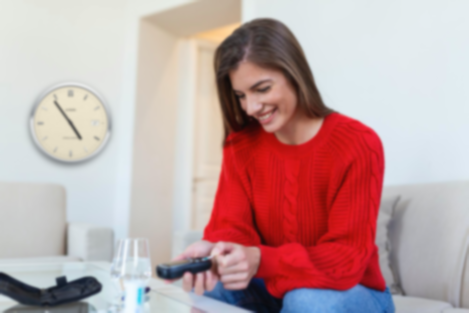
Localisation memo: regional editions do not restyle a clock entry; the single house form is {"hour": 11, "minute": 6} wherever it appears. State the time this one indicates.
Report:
{"hour": 4, "minute": 54}
